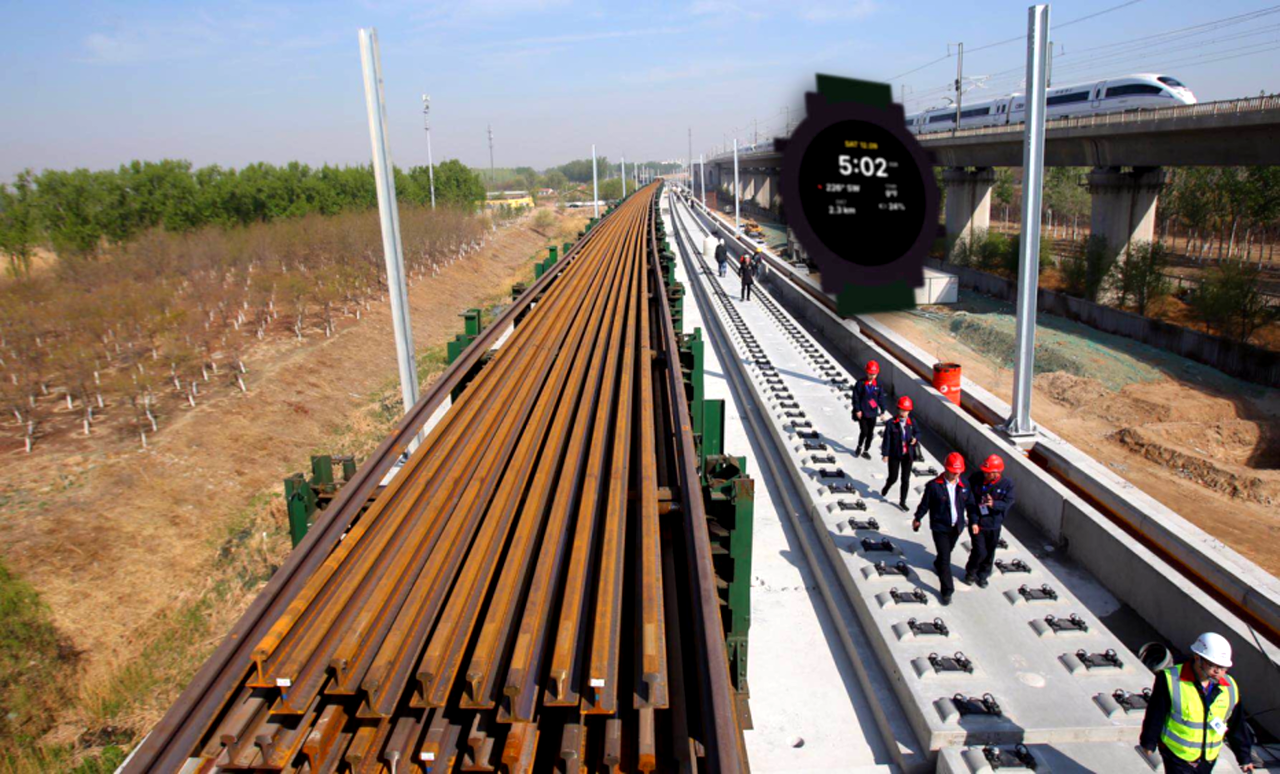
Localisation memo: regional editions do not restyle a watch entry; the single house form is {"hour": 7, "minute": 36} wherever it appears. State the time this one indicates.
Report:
{"hour": 5, "minute": 2}
